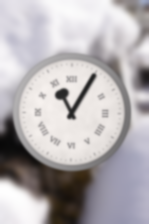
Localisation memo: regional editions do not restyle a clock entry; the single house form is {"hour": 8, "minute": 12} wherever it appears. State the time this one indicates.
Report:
{"hour": 11, "minute": 5}
